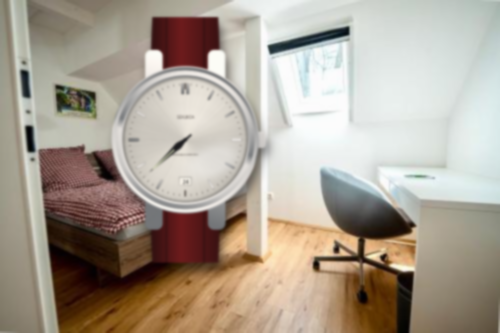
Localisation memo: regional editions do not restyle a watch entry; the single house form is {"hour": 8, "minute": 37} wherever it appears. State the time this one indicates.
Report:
{"hour": 7, "minute": 38}
